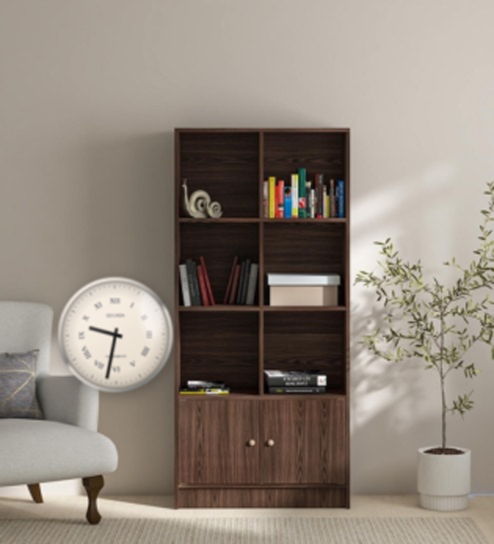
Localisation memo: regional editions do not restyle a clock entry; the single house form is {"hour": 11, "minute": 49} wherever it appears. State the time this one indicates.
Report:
{"hour": 9, "minute": 32}
